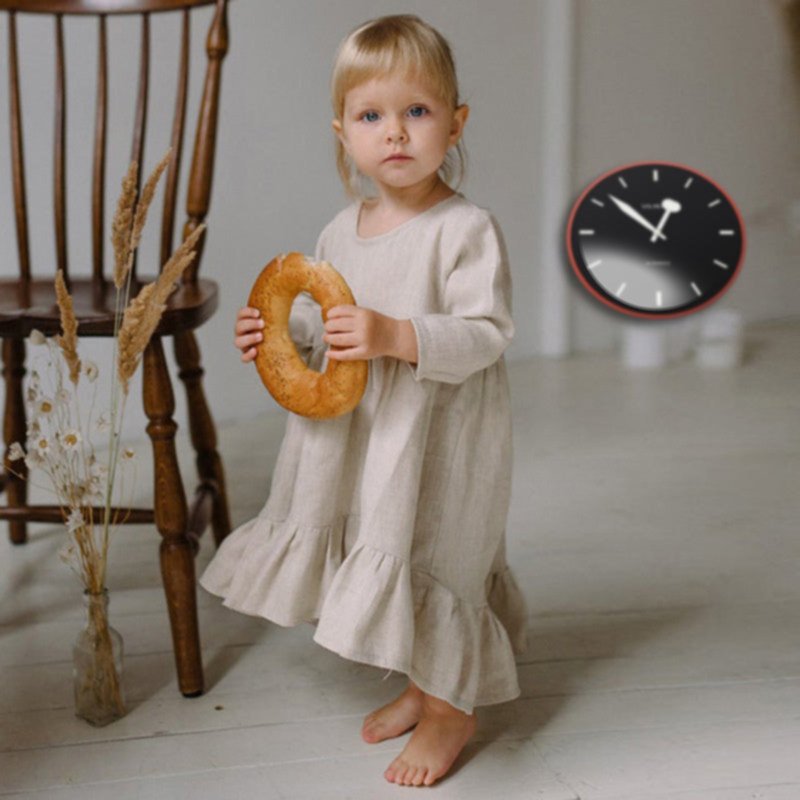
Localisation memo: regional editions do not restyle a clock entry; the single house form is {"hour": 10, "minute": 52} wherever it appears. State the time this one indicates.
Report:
{"hour": 12, "minute": 52}
